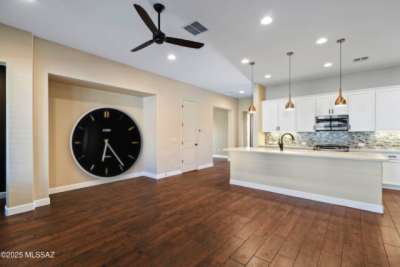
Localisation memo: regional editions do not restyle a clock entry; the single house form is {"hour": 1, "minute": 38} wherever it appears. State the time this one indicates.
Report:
{"hour": 6, "minute": 24}
